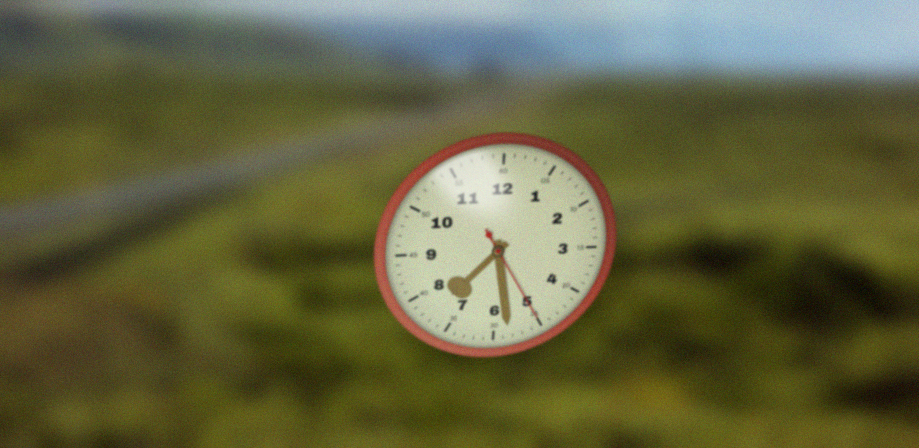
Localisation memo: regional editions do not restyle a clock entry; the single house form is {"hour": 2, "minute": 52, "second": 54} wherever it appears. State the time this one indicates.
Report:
{"hour": 7, "minute": 28, "second": 25}
